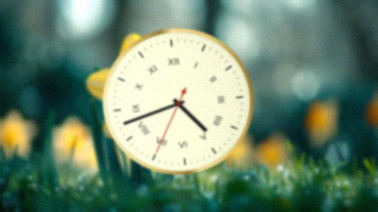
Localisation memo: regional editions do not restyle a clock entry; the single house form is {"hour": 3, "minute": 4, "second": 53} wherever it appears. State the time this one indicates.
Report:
{"hour": 4, "minute": 42, "second": 35}
